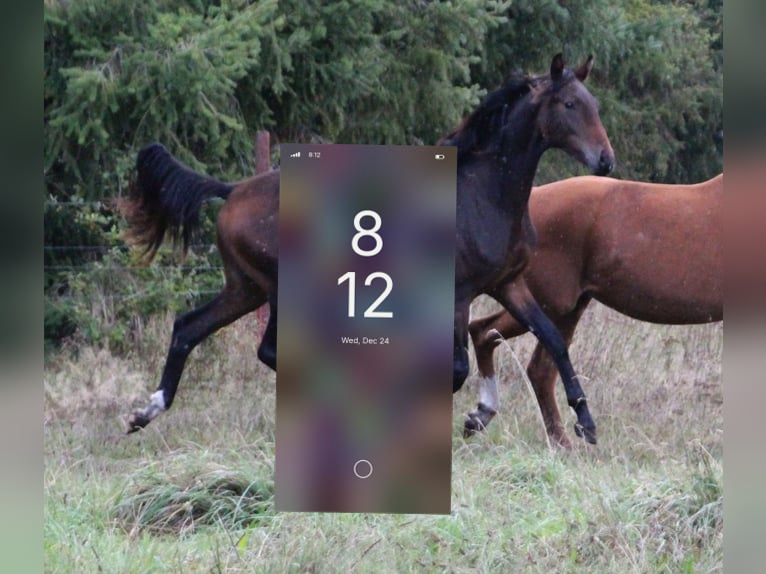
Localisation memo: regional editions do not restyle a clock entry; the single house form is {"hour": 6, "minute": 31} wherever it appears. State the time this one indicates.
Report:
{"hour": 8, "minute": 12}
